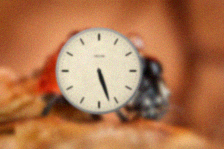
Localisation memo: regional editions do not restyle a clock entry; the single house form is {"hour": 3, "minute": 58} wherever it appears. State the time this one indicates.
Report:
{"hour": 5, "minute": 27}
